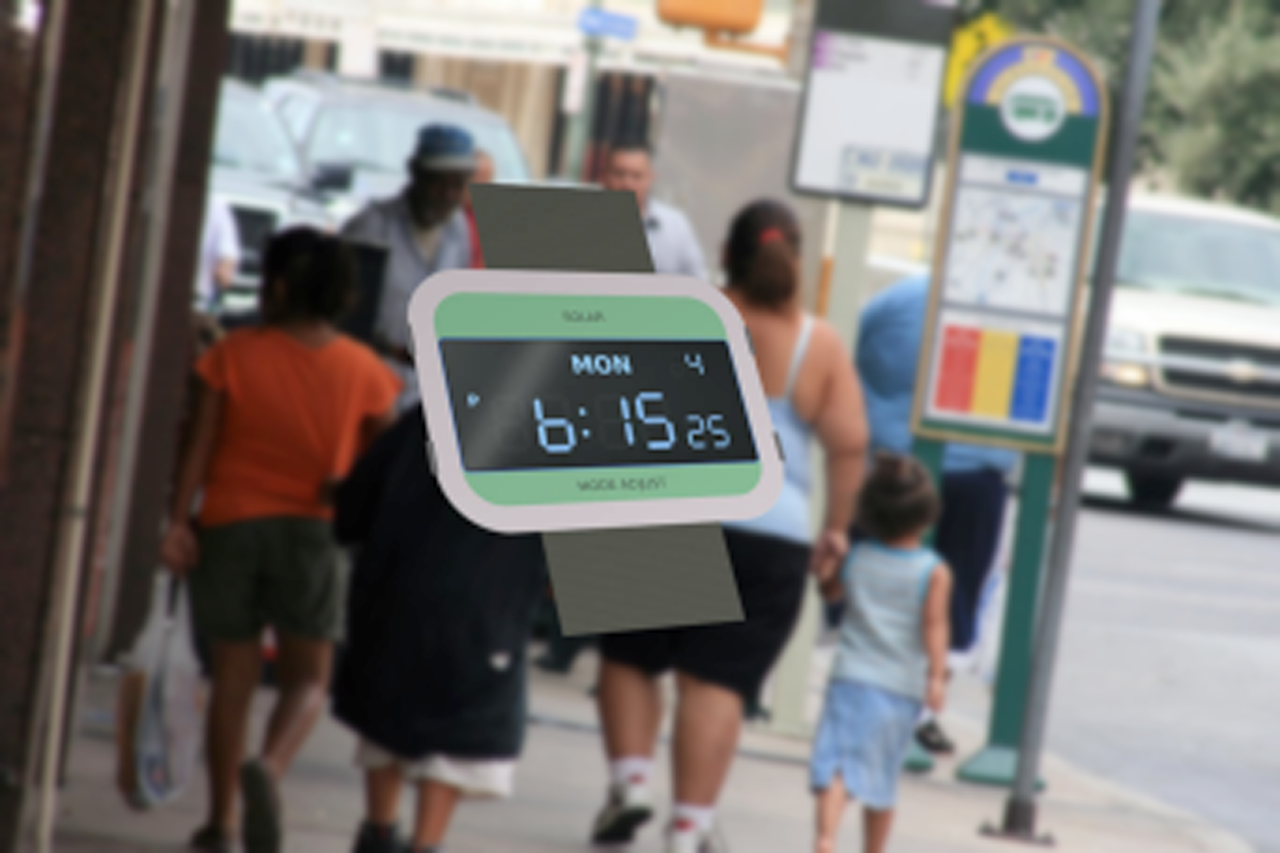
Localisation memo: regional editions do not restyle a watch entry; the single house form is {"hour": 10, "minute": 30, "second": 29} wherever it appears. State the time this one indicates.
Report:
{"hour": 6, "minute": 15, "second": 25}
